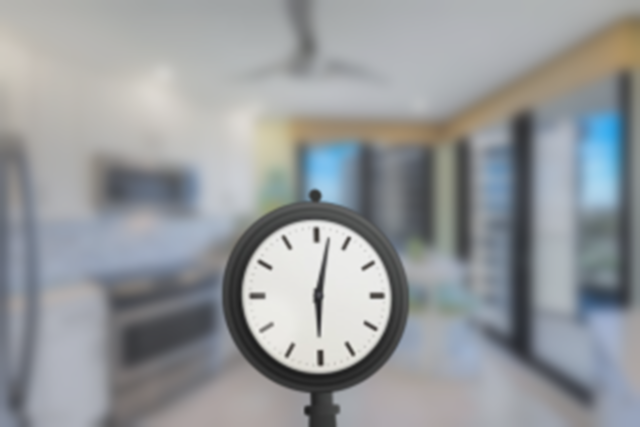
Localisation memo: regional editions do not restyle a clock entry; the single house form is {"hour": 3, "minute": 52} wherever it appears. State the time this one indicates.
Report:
{"hour": 6, "minute": 2}
